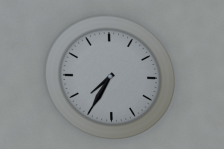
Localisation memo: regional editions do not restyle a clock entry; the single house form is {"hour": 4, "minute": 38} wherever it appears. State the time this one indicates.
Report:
{"hour": 7, "minute": 35}
